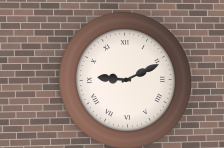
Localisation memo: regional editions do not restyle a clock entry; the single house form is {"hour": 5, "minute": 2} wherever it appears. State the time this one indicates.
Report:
{"hour": 9, "minute": 11}
